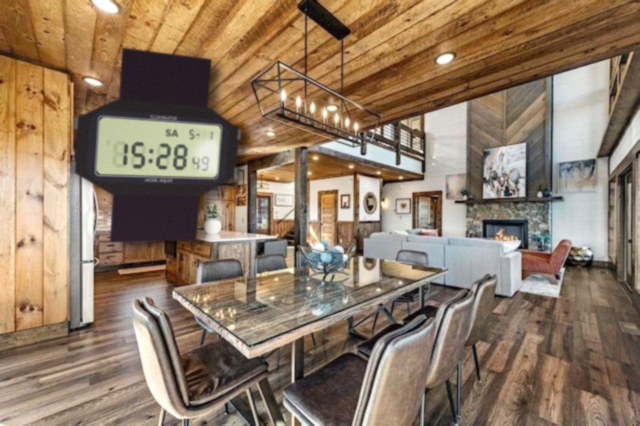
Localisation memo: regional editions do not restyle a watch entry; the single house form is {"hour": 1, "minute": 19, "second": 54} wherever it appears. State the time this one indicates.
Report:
{"hour": 15, "minute": 28, "second": 49}
